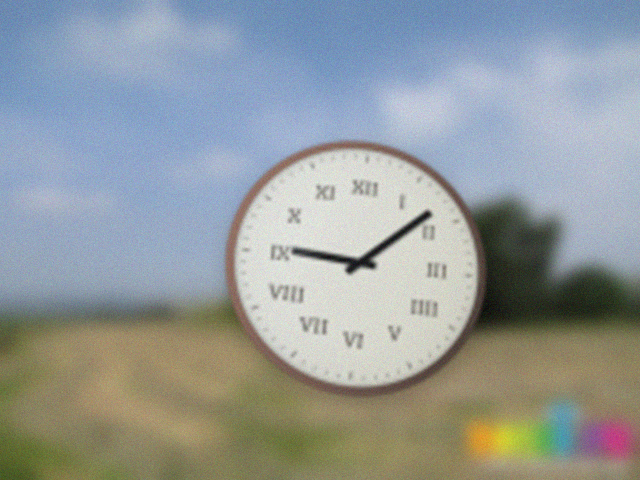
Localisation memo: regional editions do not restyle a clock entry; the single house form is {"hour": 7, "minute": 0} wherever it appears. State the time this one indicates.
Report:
{"hour": 9, "minute": 8}
